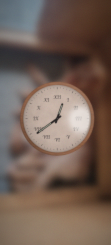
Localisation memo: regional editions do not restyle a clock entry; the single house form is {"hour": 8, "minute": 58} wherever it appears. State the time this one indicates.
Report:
{"hour": 12, "minute": 39}
